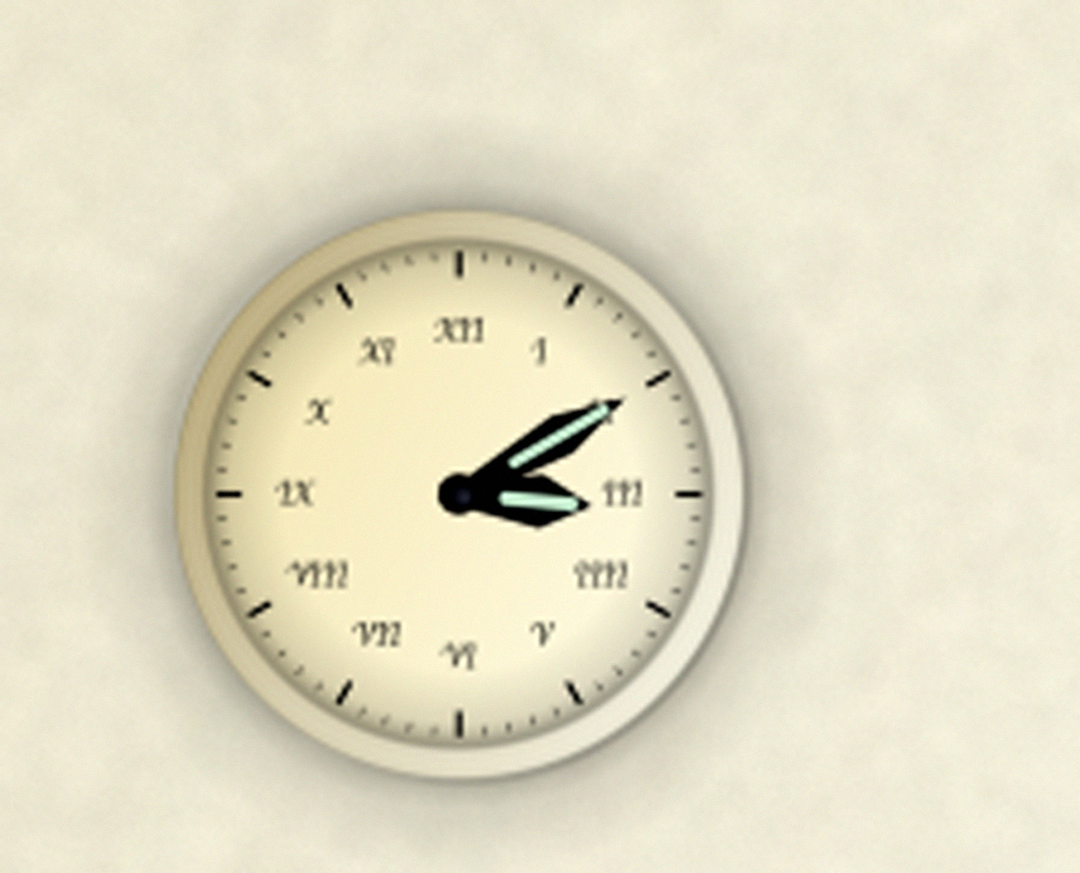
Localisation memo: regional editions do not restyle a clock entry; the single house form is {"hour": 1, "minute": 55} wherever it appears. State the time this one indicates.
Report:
{"hour": 3, "minute": 10}
